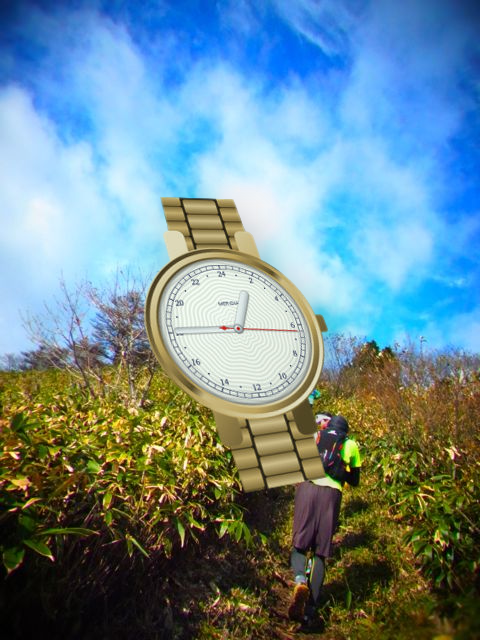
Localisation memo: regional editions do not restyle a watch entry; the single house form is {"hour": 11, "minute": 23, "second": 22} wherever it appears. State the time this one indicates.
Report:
{"hour": 1, "minute": 45, "second": 16}
